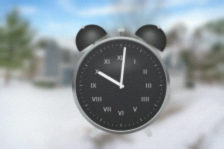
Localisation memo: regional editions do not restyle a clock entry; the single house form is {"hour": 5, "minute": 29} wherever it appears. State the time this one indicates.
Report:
{"hour": 10, "minute": 1}
